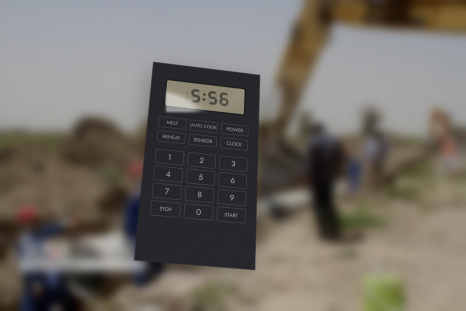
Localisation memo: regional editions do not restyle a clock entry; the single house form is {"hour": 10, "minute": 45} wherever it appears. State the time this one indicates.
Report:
{"hour": 5, "minute": 56}
